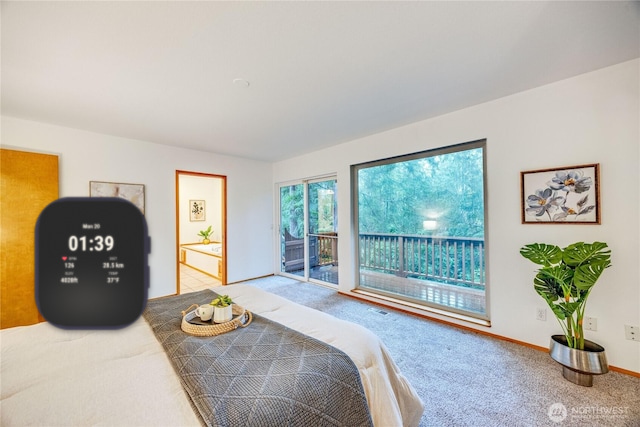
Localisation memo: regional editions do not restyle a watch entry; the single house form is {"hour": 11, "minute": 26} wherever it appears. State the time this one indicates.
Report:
{"hour": 1, "minute": 39}
